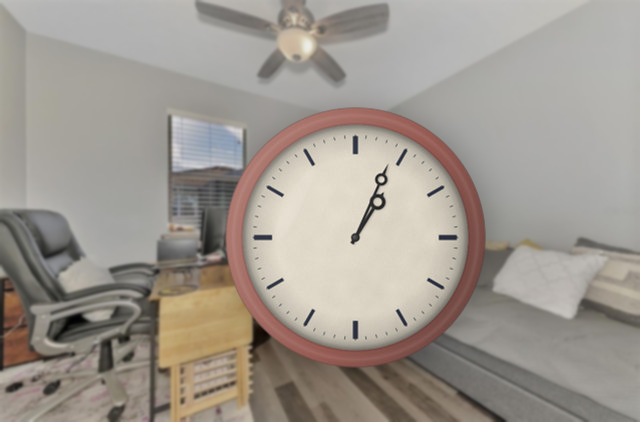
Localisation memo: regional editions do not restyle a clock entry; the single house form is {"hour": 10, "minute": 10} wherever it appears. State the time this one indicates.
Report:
{"hour": 1, "minute": 4}
